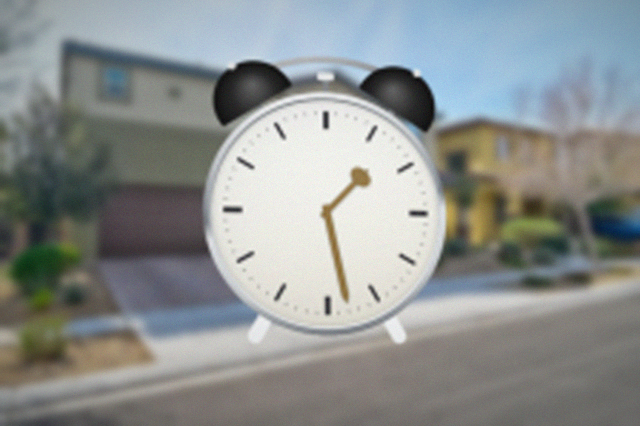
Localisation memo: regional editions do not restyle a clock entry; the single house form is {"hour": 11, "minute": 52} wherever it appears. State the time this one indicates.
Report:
{"hour": 1, "minute": 28}
